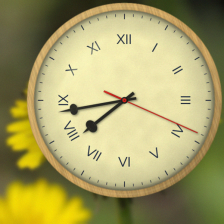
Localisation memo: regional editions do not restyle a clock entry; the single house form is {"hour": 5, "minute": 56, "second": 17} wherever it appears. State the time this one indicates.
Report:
{"hour": 7, "minute": 43, "second": 19}
